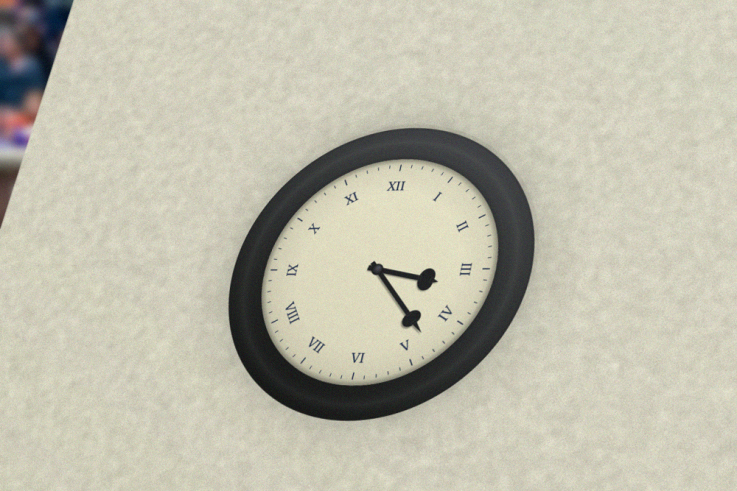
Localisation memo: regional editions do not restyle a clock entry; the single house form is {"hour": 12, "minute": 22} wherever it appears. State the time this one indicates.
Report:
{"hour": 3, "minute": 23}
